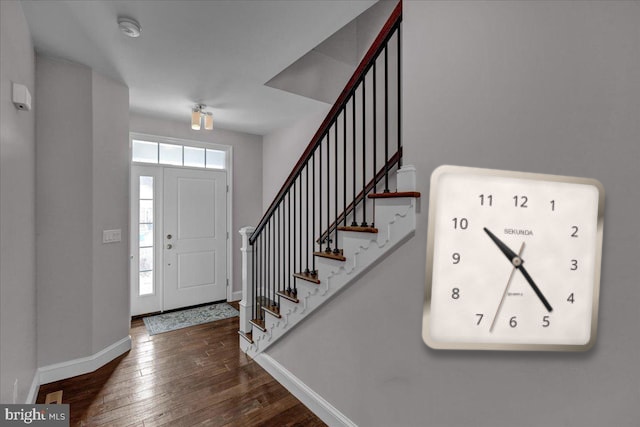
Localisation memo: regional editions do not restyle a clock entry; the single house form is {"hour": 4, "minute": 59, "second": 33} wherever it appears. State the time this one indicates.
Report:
{"hour": 10, "minute": 23, "second": 33}
